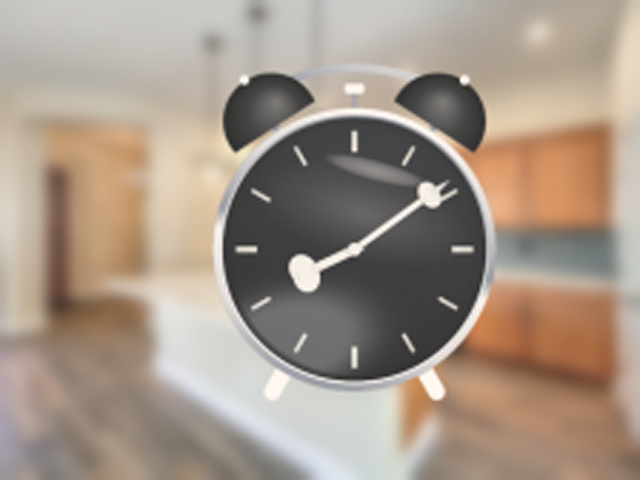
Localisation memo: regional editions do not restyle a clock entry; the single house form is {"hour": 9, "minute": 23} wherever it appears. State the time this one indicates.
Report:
{"hour": 8, "minute": 9}
